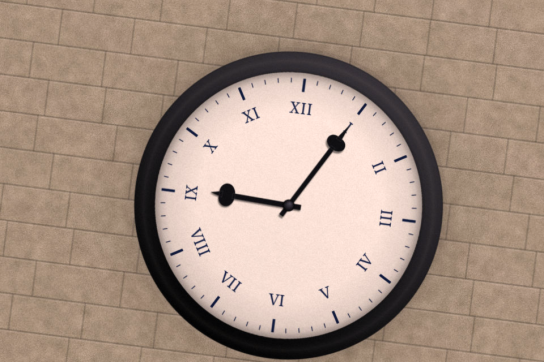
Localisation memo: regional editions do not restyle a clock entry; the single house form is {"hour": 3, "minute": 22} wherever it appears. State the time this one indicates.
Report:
{"hour": 9, "minute": 5}
